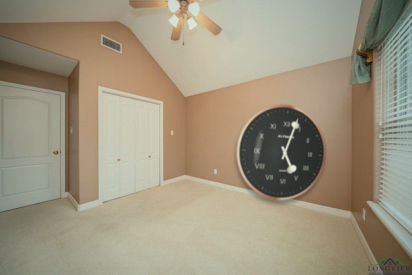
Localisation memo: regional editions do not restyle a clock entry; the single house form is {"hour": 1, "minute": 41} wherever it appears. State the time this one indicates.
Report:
{"hour": 5, "minute": 3}
